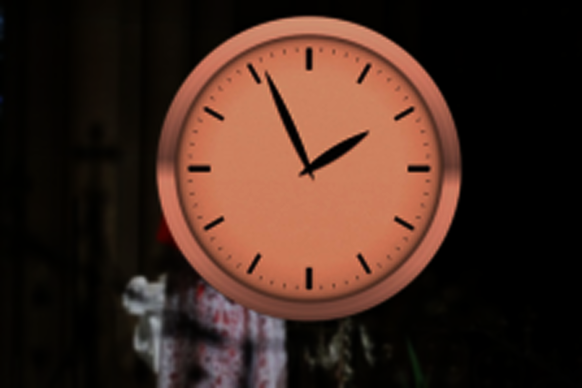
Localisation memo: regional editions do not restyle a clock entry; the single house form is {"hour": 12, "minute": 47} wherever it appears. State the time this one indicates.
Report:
{"hour": 1, "minute": 56}
